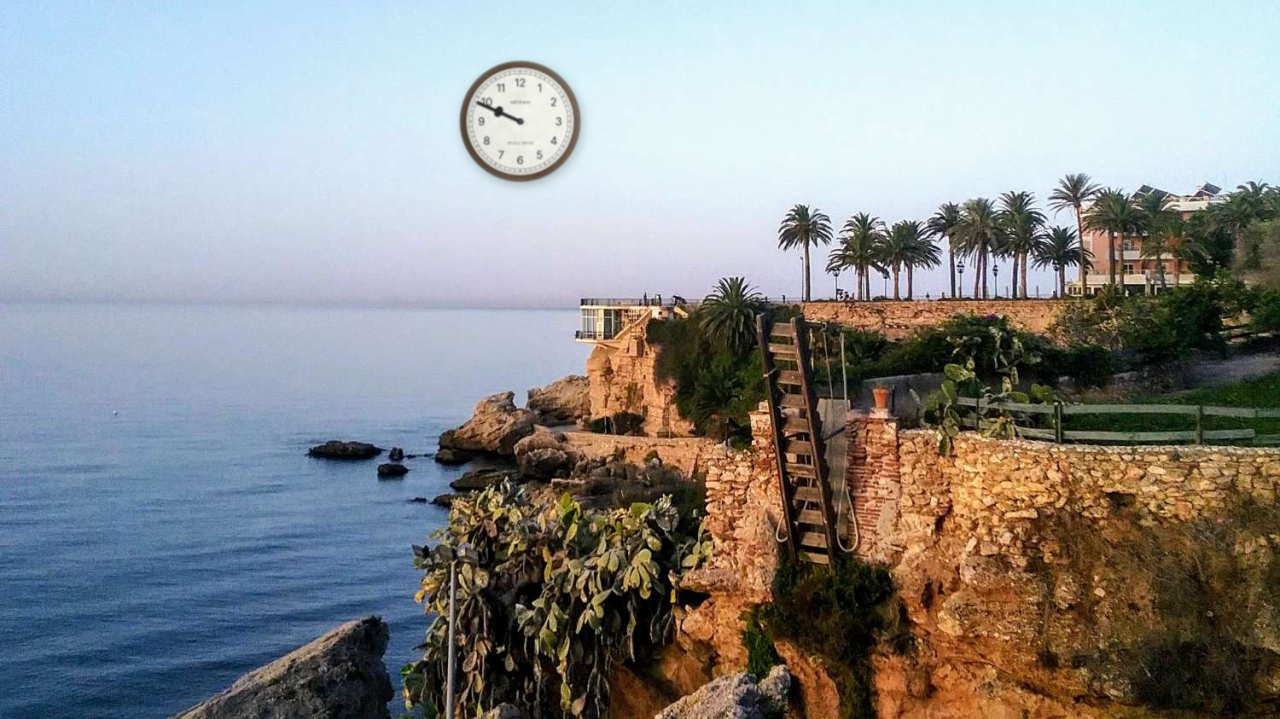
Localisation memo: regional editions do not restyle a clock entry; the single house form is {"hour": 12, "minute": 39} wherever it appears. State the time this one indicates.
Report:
{"hour": 9, "minute": 49}
